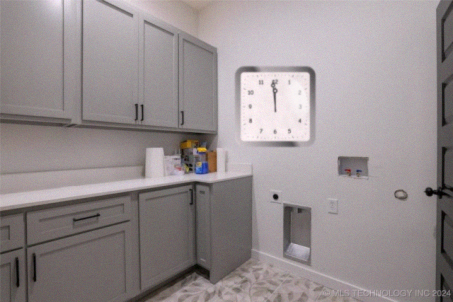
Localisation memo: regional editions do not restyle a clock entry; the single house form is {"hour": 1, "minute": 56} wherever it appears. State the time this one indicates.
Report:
{"hour": 11, "minute": 59}
